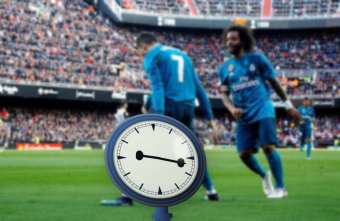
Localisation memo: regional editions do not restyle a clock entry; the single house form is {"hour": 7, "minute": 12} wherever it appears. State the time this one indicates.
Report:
{"hour": 9, "minute": 17}
